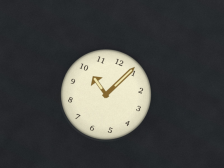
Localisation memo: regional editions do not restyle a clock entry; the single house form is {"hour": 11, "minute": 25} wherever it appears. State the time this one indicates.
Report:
{"hour": 10, "minute": 4}
